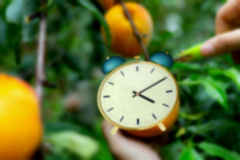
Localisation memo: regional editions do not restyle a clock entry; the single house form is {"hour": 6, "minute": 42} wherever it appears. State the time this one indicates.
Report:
{"hour": 4, "minute": 10}
